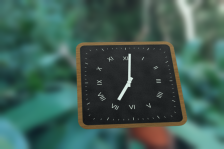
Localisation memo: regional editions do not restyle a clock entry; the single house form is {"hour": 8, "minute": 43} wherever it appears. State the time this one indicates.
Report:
{"hour": 7, "minute": 1}
